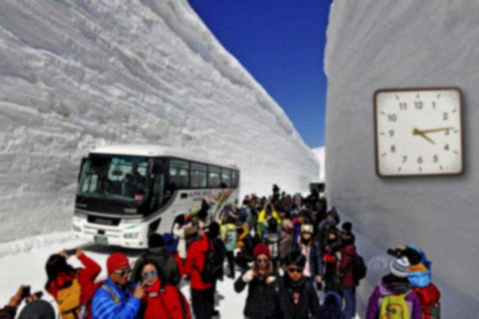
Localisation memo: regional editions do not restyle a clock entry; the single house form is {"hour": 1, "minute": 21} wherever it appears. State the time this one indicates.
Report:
{"hour": 4, "minute": 14}
